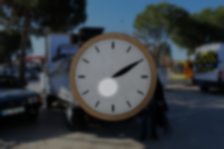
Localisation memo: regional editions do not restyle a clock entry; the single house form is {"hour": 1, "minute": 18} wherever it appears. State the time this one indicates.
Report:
{"hour": 2, "minute": 10}
